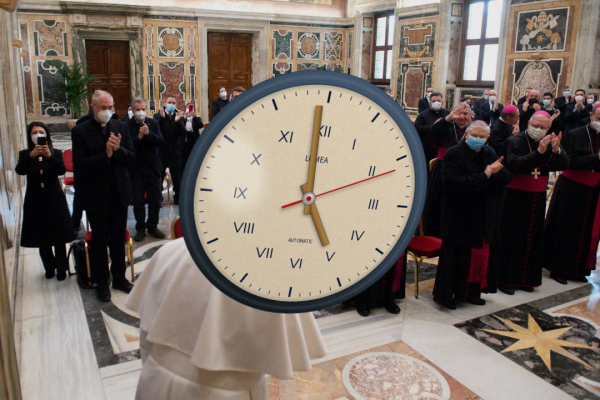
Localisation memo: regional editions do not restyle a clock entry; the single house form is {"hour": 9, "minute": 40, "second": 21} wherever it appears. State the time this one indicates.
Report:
{"hour": 4, "minute": 59, "second": 11}
